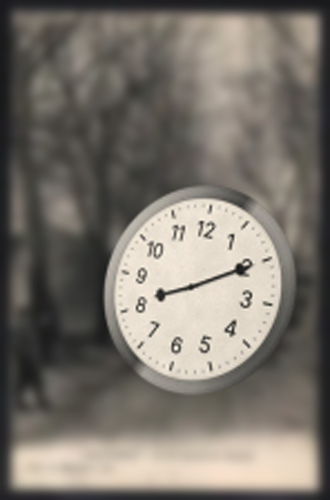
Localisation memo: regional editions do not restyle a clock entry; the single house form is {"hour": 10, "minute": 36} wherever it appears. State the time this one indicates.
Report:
{"hour": 8, "minute": 10}
